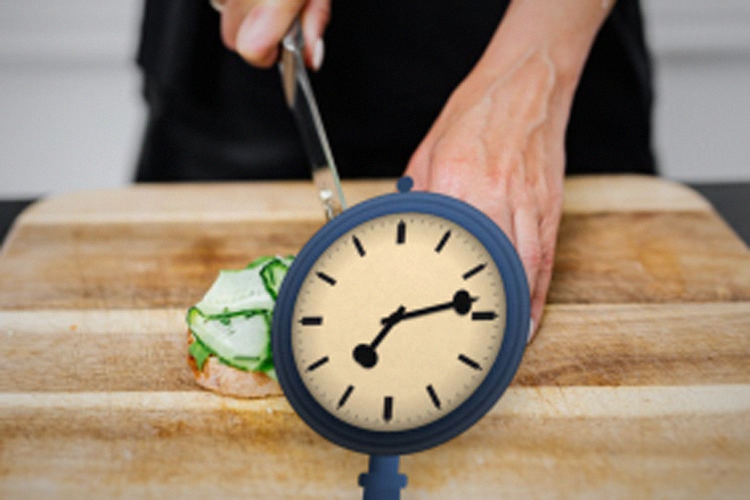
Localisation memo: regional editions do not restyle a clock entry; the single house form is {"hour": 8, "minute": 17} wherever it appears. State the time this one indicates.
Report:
{"hour": 7, "minute": 13}
